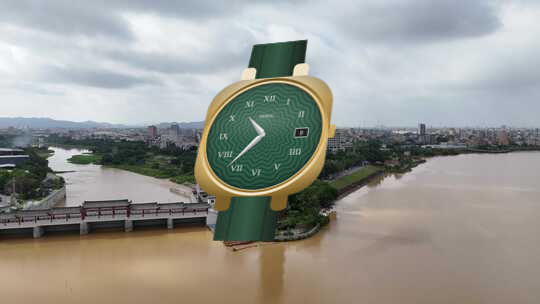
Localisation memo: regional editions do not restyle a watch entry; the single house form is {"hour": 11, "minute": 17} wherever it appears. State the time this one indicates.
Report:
{"hour": 10, "minute": 37}
